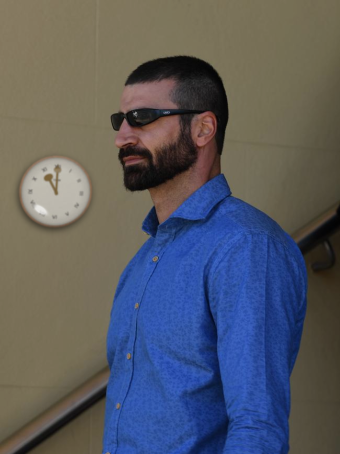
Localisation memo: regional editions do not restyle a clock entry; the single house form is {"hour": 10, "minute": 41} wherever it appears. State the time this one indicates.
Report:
{"hour": 11, "minute": 0}
